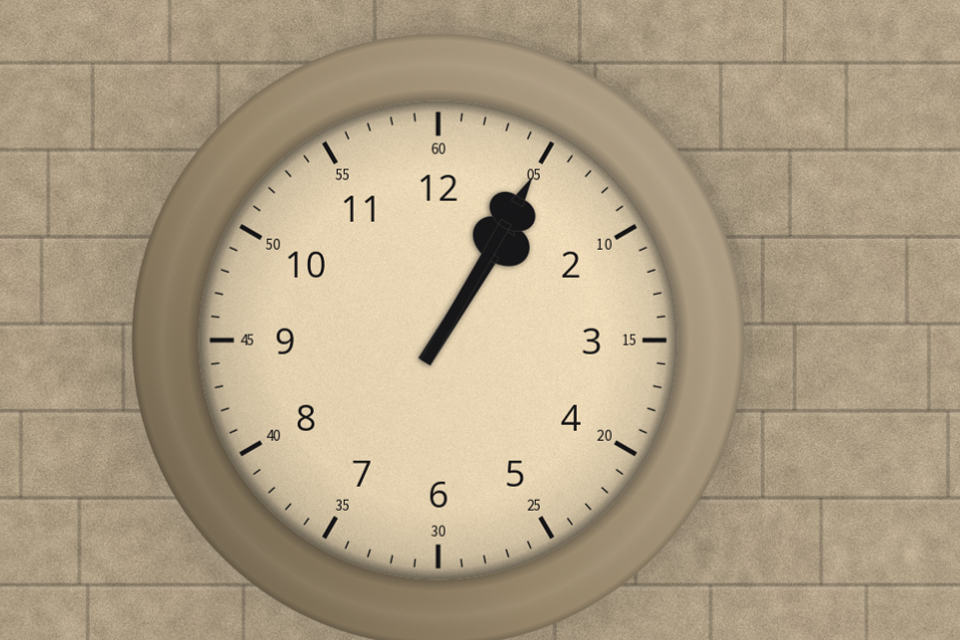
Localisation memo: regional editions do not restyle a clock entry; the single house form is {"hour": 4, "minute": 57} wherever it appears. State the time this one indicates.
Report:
{"hour": 1, "minute": 5}
